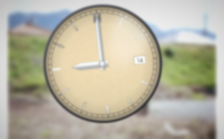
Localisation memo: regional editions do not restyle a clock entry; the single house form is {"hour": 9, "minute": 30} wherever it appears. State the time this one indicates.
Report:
{"hour": 9, "minute": 0}
